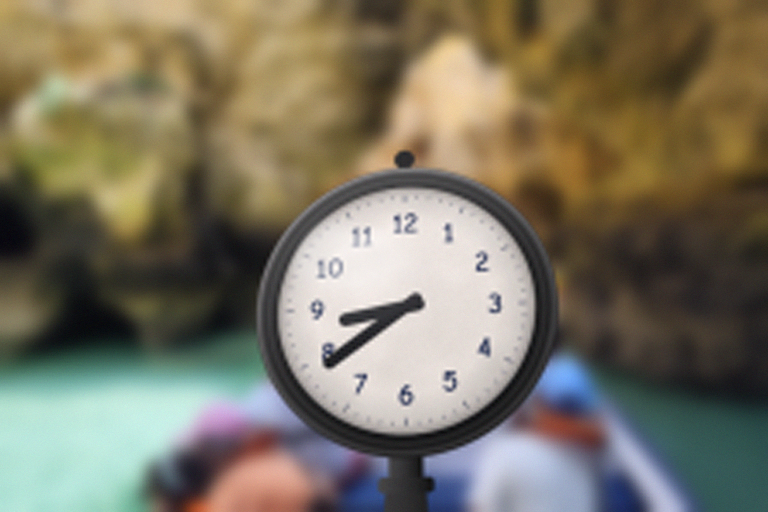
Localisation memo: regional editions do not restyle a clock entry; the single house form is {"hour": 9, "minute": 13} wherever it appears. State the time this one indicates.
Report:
{"hour": 8, "minute": 39}
